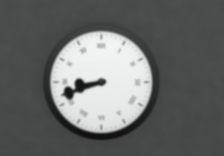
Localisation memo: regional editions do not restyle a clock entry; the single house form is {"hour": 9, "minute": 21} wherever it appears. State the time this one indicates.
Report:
{"hour": 8, "minute": 42}
